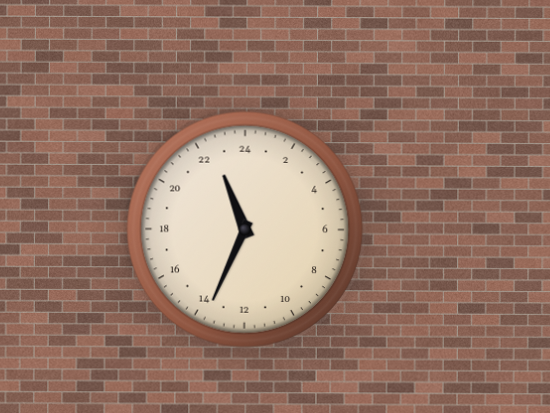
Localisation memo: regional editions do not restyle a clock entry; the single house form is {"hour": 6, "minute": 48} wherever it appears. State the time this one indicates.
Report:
{"hour": 22, "minute": 34}
